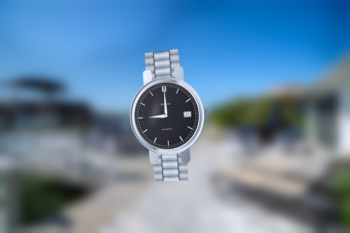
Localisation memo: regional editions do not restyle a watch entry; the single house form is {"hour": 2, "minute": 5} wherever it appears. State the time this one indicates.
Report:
{"hour": 9, "minute": 0}
